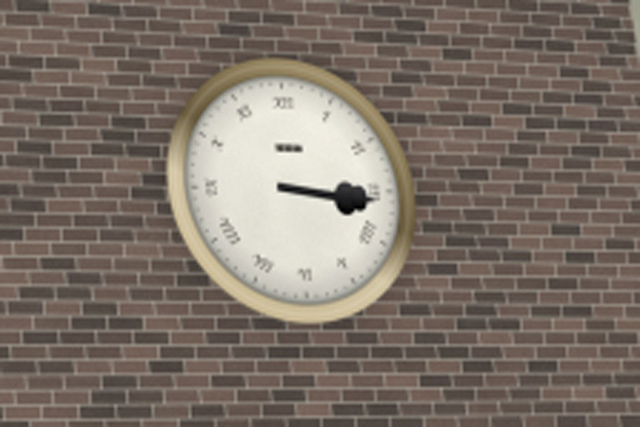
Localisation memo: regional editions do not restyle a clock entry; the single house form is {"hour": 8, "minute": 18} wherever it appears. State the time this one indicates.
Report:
{"hour": 3, "minute": 16}
